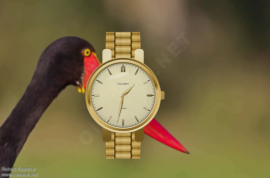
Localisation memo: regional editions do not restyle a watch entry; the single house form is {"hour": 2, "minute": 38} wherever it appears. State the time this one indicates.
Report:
{"hour": 1, "minute": 32}
